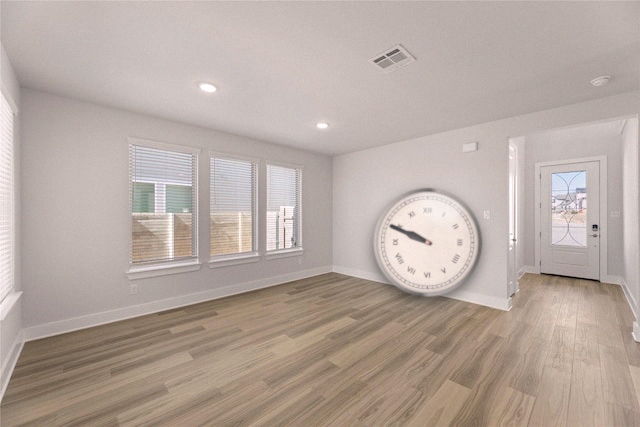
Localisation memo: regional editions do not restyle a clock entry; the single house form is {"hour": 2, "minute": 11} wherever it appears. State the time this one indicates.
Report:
{"hour": 9, "minute": 49}
